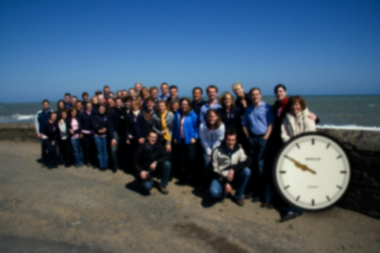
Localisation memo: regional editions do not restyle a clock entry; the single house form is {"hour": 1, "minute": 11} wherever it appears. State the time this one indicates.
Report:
{"hour": 9, "minute": 50}
